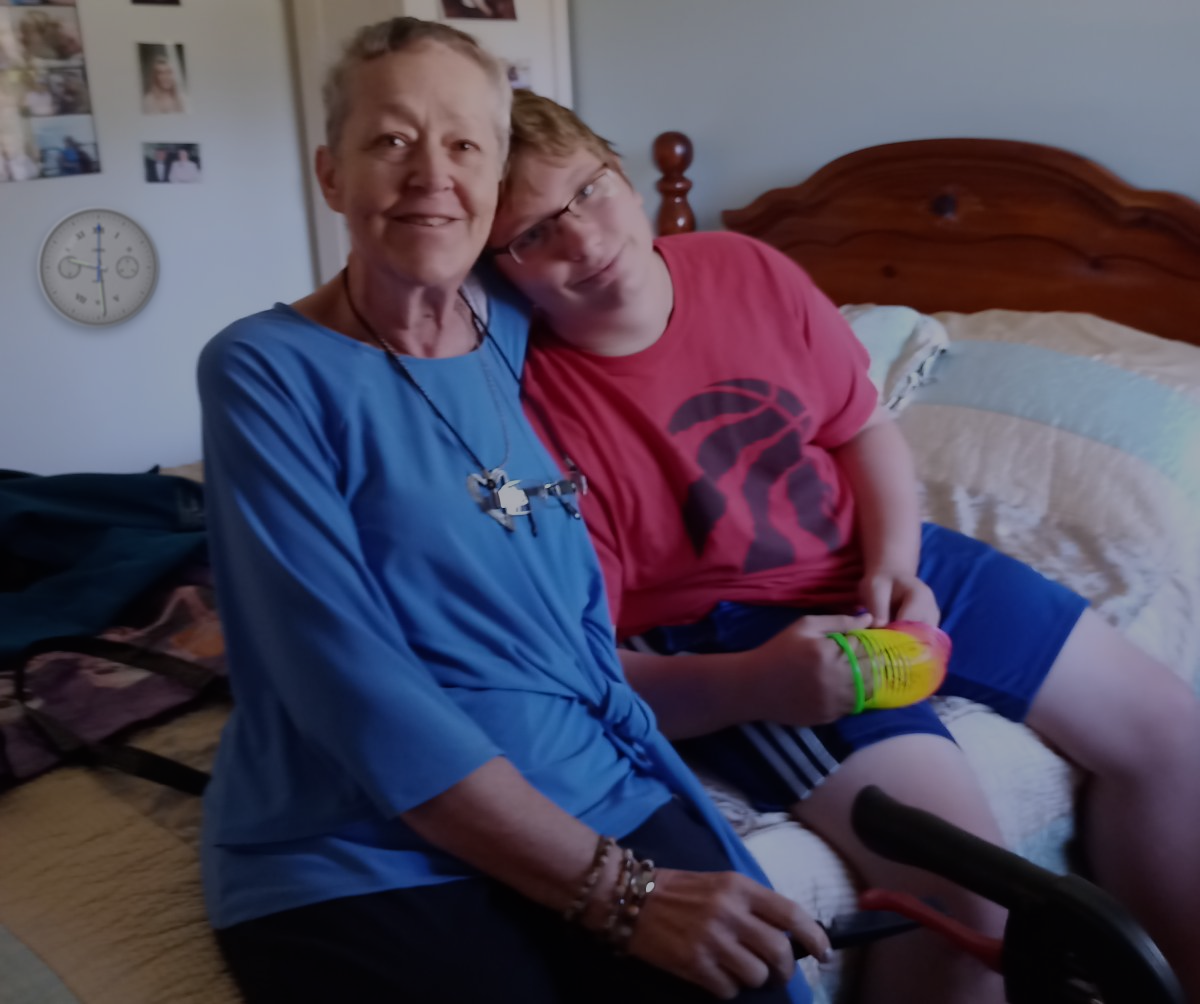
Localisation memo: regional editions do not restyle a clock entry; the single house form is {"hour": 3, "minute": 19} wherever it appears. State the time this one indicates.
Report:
{"hour": 9, "minute": 29}
